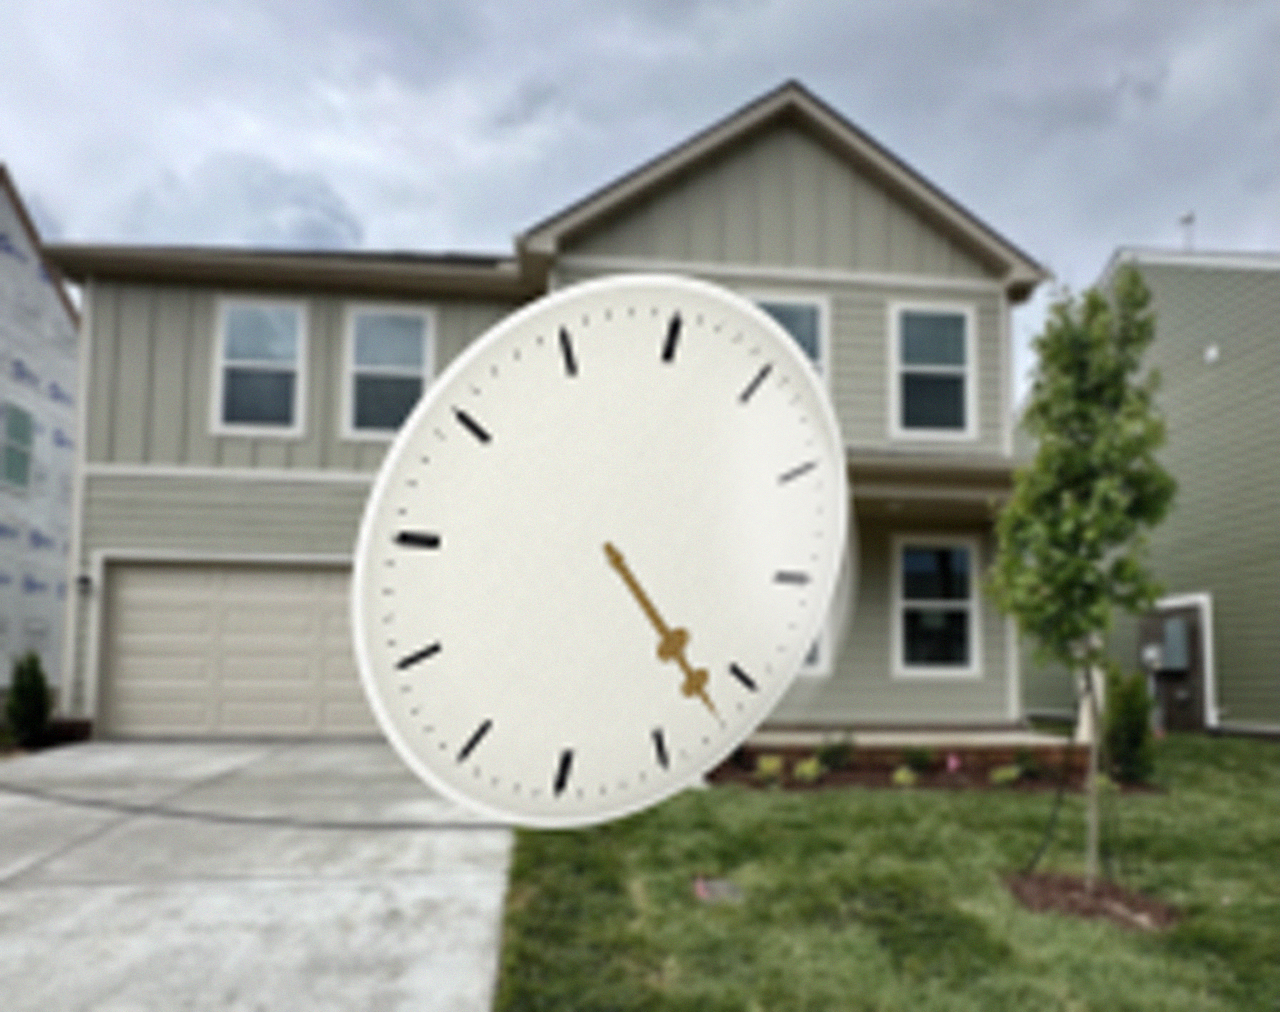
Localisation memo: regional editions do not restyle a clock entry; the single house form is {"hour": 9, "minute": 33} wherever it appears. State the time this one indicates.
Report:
{"hour": 4, "minute": 22}
